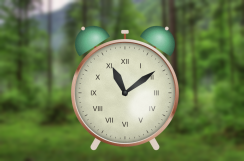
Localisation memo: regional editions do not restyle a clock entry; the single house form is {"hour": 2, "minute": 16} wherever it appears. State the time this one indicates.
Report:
{"hour": 11, "minute": 9}
